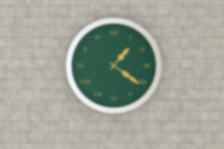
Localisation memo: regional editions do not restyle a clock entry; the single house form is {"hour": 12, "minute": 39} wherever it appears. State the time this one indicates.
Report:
{"hour": 1, "minute": 21}
